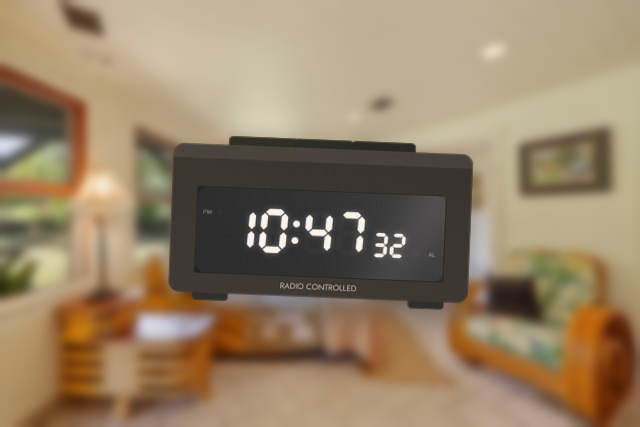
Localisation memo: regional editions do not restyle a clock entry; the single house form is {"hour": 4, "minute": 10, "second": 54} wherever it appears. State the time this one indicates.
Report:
{"hour": 10, "minute": 47, "second": 32}
